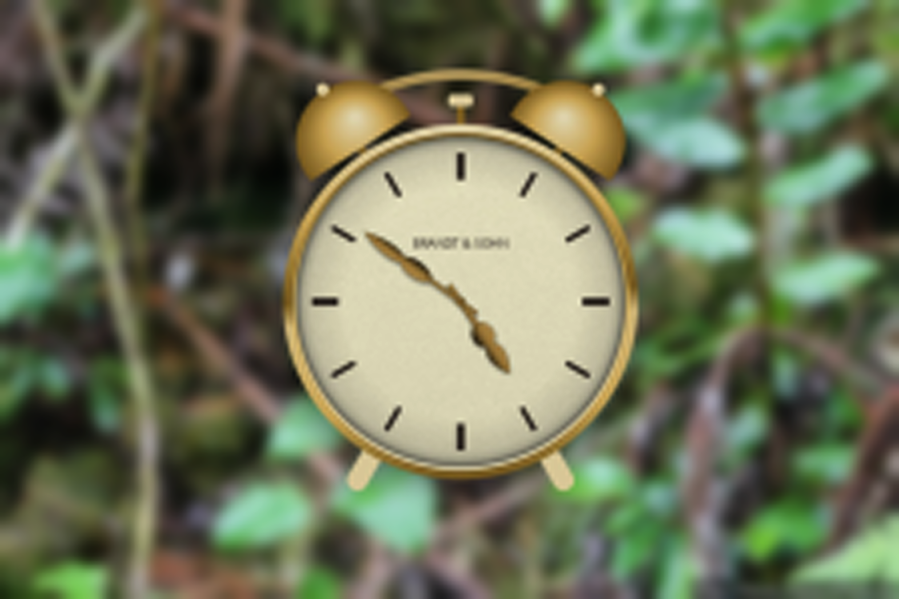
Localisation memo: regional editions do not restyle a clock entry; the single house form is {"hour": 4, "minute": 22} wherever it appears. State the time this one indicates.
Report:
{"hour": 4, "minute": 51}
